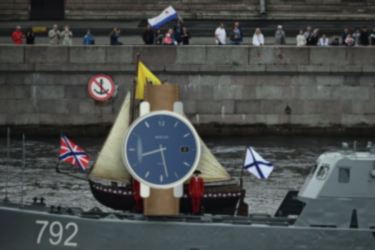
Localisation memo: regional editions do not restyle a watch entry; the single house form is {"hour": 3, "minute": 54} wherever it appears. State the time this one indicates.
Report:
{"hour": 8, "minute": 28}
